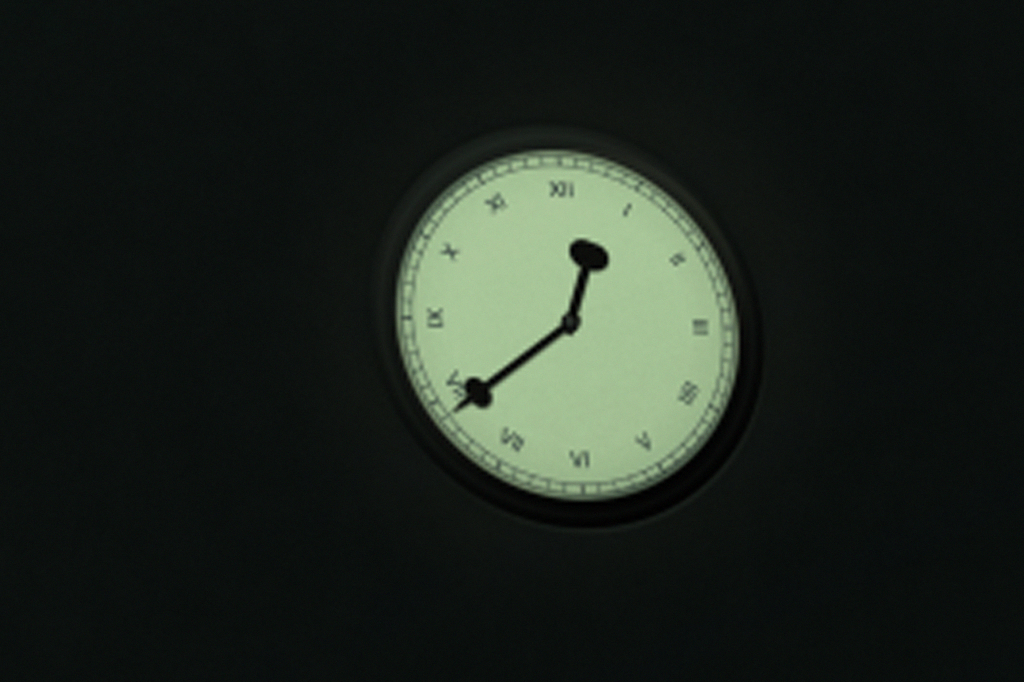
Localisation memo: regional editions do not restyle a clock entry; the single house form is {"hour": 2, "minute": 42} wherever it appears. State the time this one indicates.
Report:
{"hour": 12, "minute": 39}
